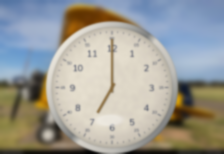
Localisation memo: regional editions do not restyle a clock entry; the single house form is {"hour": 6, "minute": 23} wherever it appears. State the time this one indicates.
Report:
{"hour": 7, "minute": 0}
